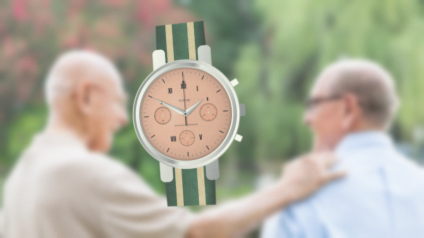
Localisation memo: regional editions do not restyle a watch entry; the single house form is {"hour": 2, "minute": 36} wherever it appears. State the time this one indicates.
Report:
{"hour": 1, "minute": 50}
